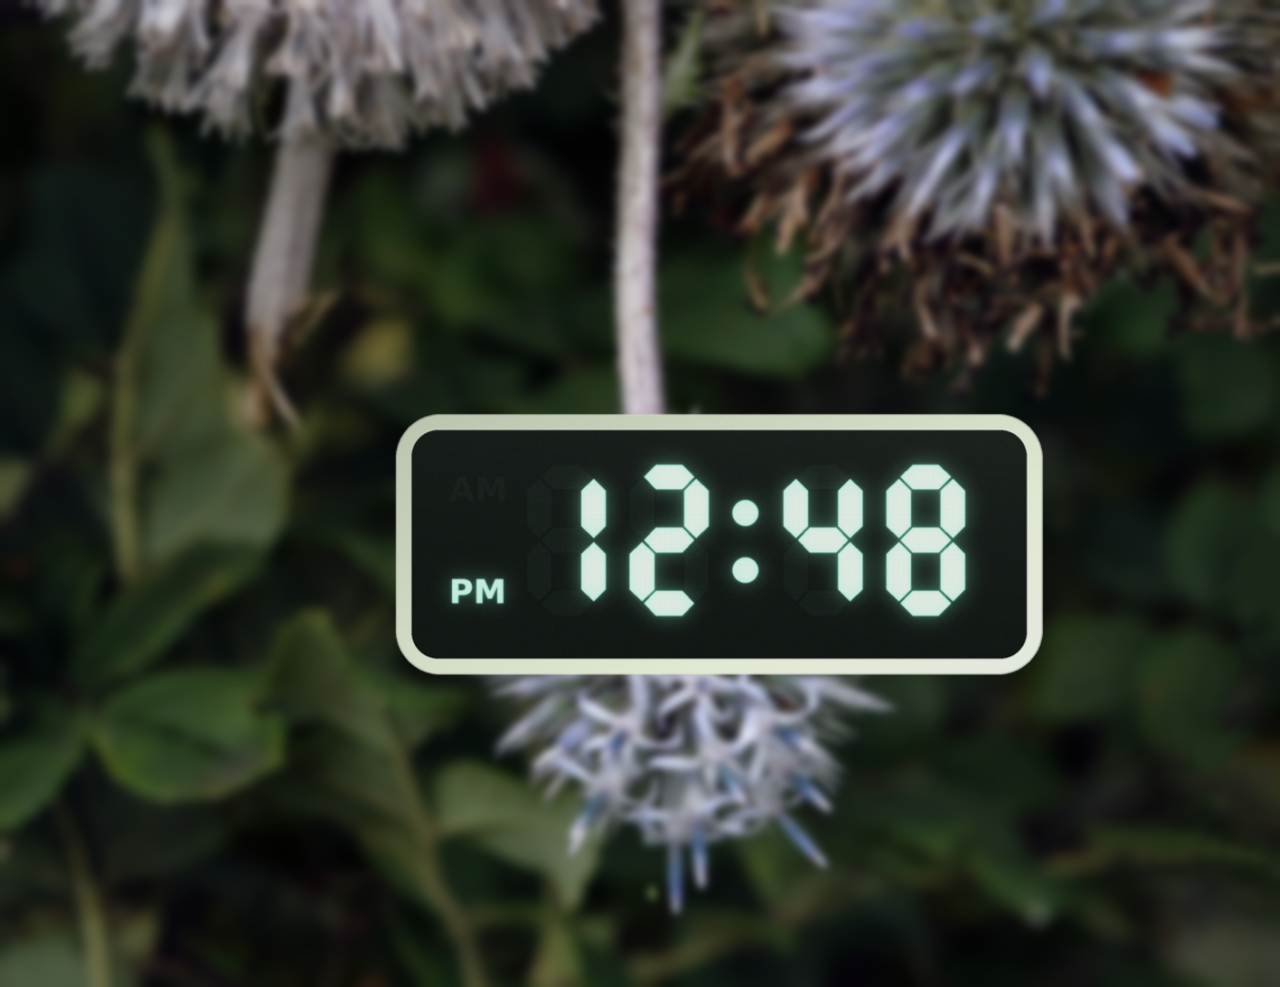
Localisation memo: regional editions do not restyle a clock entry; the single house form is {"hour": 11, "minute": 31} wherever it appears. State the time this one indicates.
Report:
{"hour": 12, "minute": 48}
